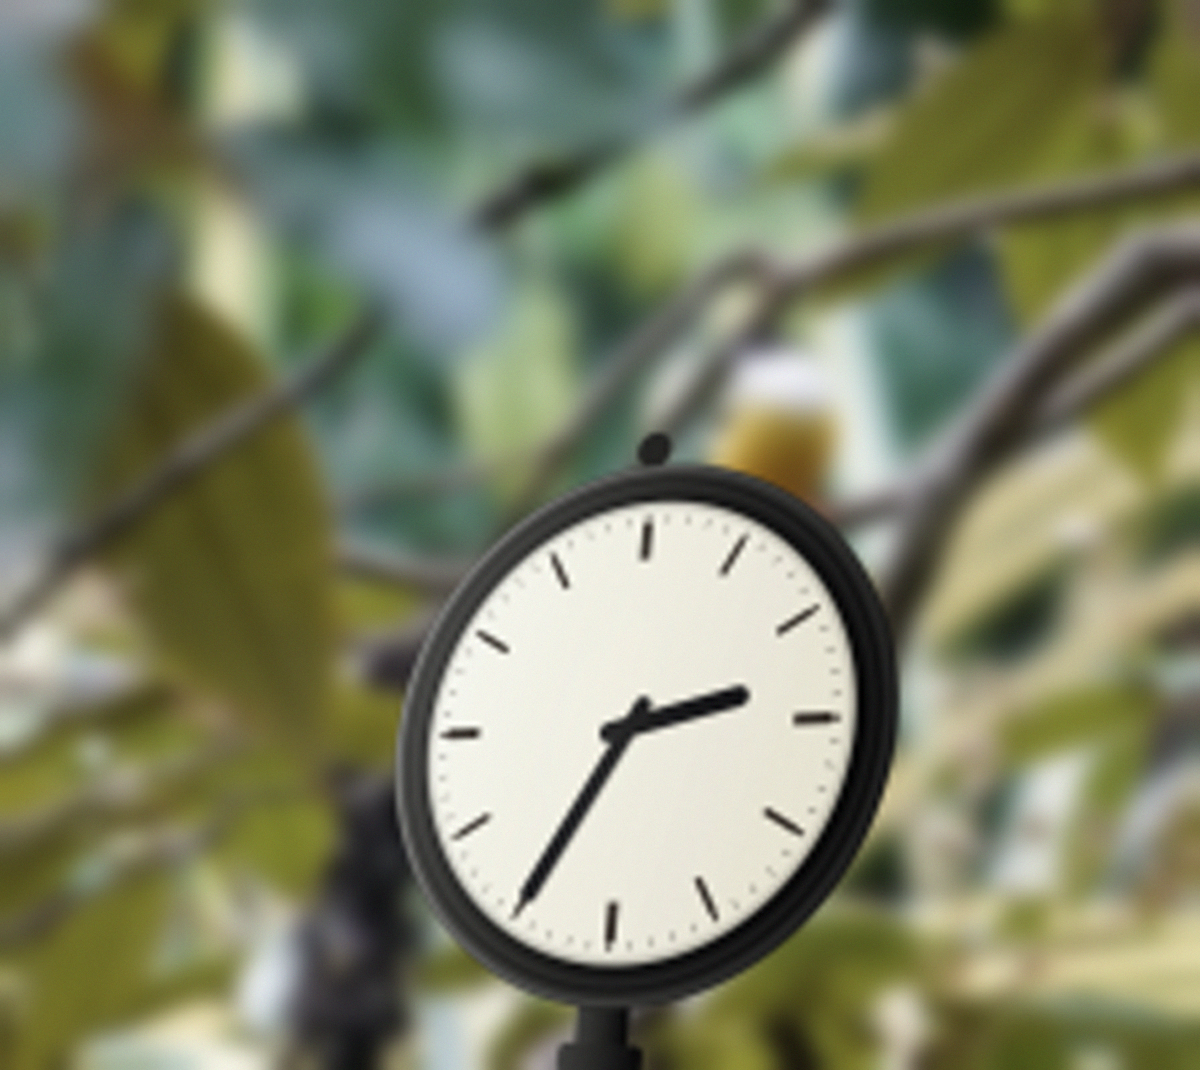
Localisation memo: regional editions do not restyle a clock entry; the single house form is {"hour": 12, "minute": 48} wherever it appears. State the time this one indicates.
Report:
{"hour": 2, "minute": 35}
